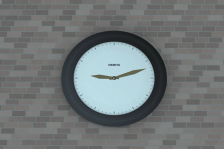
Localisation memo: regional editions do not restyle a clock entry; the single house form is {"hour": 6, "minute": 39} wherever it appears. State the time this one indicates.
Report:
{"hour": 9, "minute": 12}
